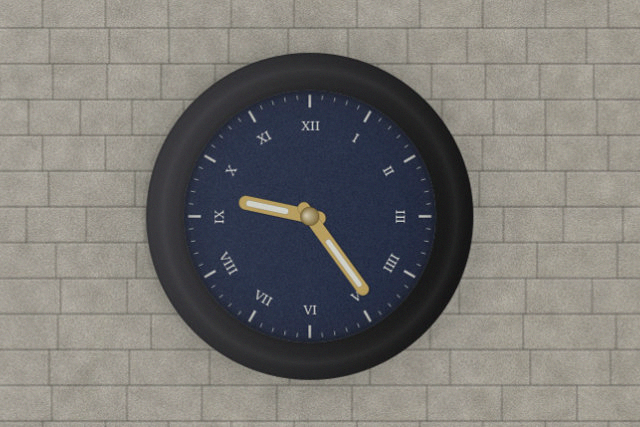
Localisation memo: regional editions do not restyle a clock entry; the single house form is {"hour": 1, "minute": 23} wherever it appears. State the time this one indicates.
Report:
{"hour": 9, "minute": 24}
